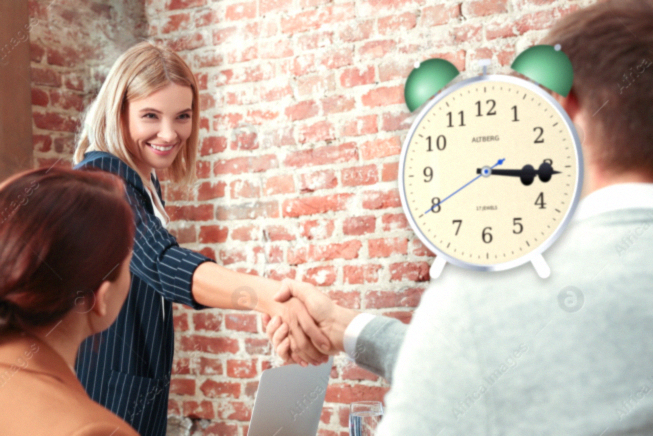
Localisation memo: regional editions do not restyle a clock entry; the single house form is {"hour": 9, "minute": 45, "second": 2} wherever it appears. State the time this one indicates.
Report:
{"hour": 3, "minute": 15, "second": 40}
